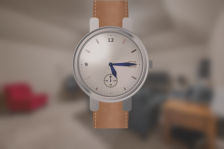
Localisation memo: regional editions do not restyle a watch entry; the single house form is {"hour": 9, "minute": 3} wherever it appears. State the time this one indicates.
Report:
{"hour": 5, "minute": 15}
